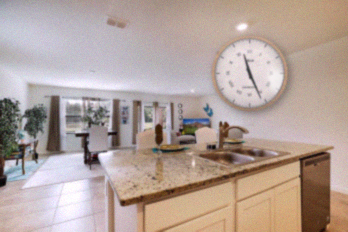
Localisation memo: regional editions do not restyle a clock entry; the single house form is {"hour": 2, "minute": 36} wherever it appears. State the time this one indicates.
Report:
{"hour": 11, "minute": 26}
